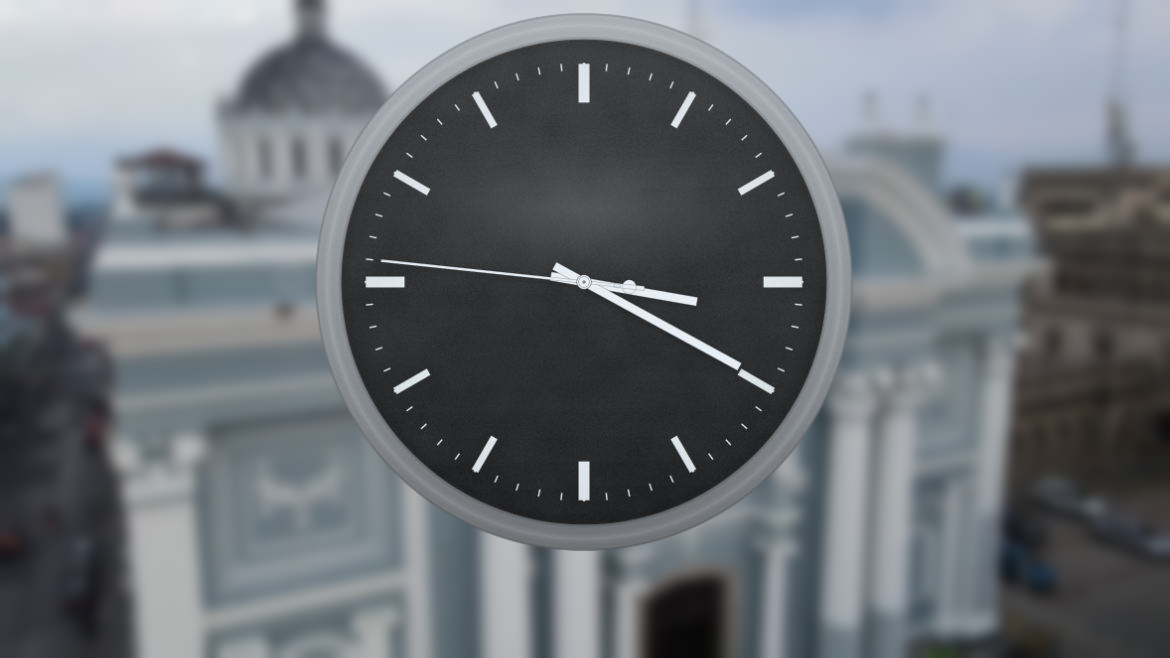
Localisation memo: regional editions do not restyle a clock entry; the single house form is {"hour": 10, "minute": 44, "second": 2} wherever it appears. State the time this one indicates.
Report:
{"hour": 3, "minute": 19, "second": 46}
